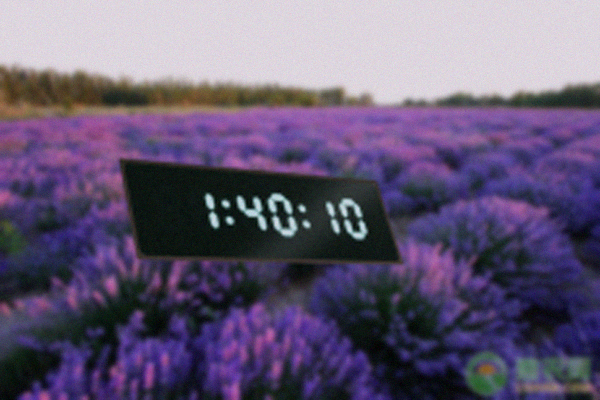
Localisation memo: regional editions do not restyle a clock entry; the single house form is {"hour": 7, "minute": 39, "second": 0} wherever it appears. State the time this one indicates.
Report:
{"hour": 1, "minute": 40, "second": 10}
